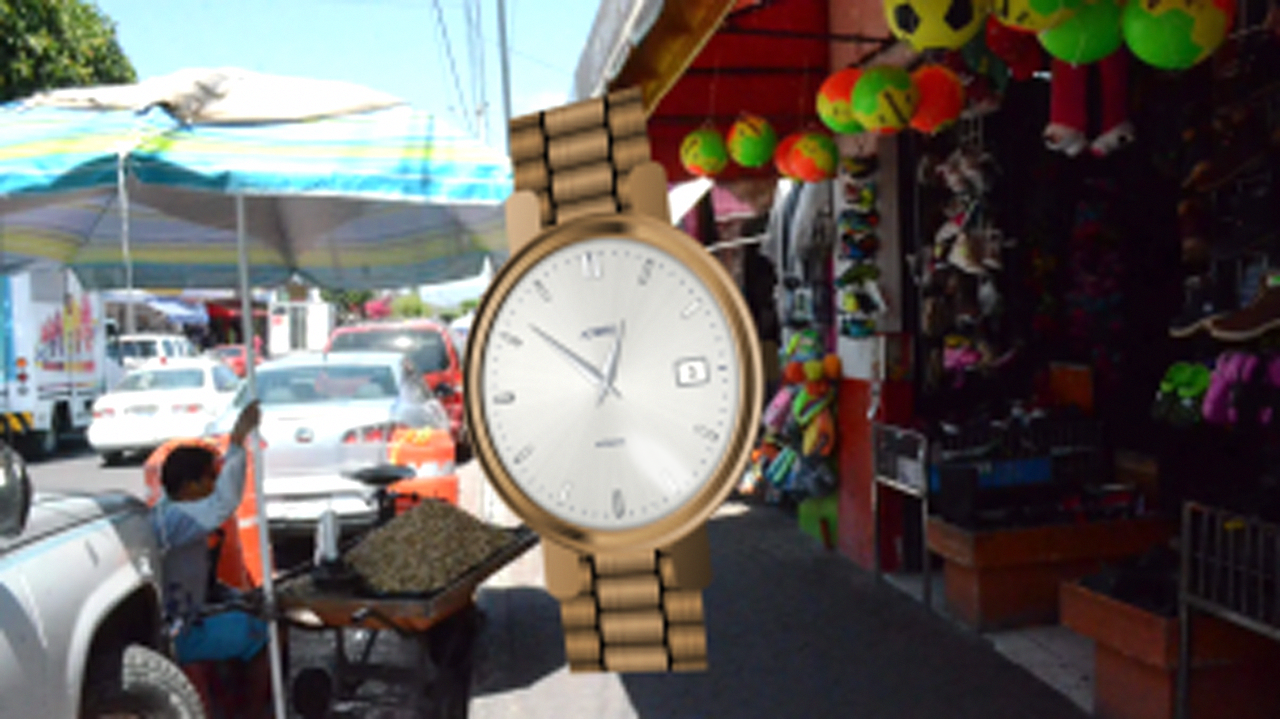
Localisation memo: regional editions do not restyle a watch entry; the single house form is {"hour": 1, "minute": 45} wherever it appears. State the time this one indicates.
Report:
{"hour": 12, "minute": 52}
